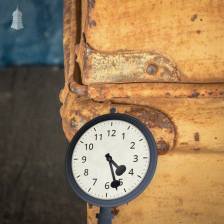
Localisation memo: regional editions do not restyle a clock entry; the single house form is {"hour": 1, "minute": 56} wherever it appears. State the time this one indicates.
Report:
{"hour": 4, "minute": 27}
